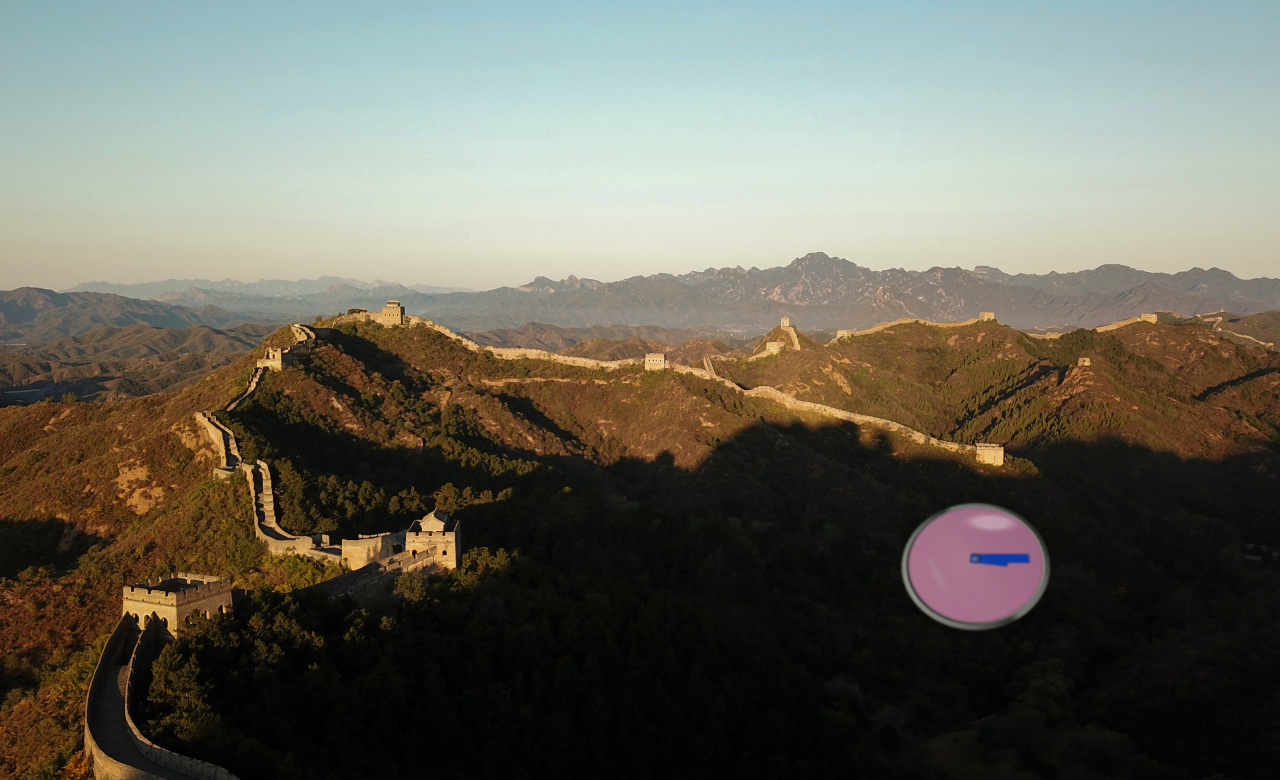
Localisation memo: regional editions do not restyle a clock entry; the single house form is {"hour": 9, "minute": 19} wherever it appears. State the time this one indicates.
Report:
{"hour": 3, "minute": 15}
